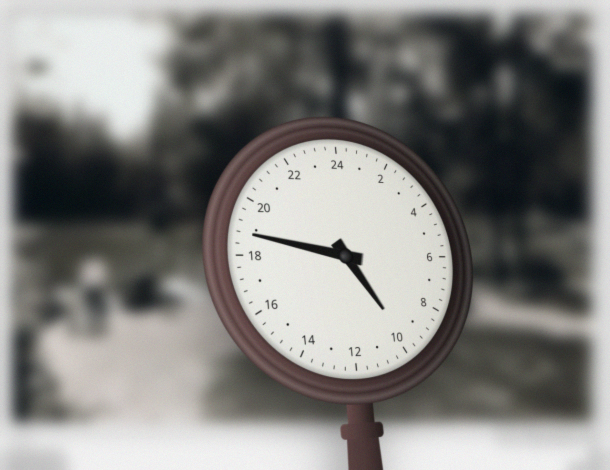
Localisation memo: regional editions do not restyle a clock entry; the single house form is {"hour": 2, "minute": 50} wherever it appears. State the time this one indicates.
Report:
{"hour": 9, "minute": 47}
